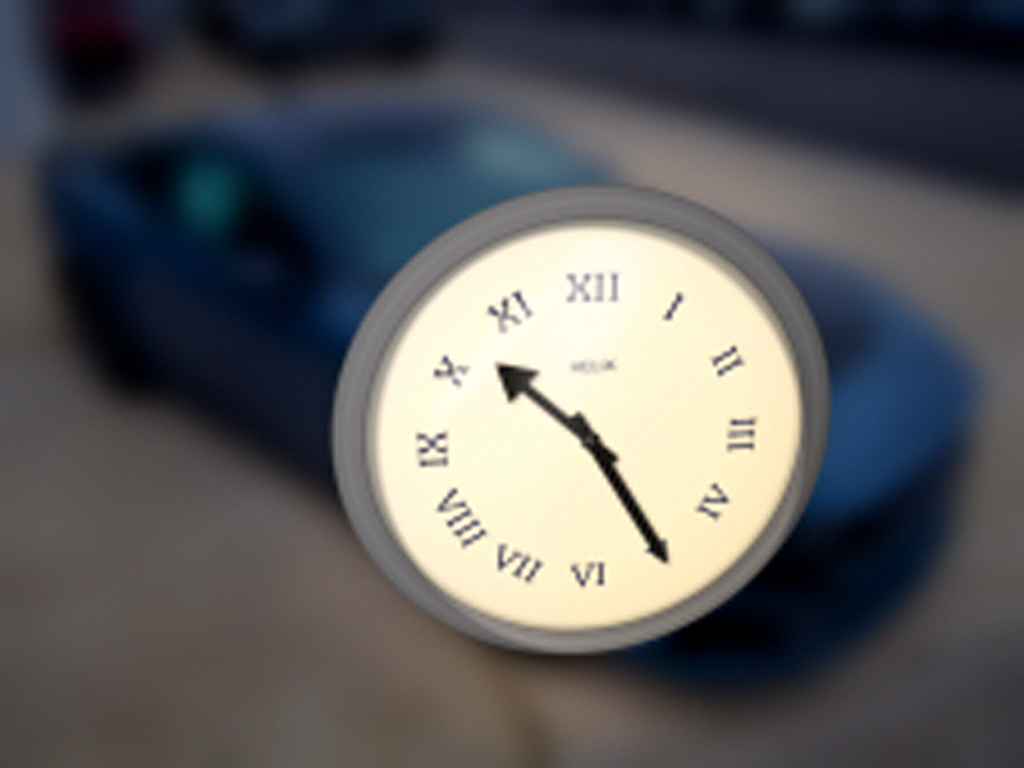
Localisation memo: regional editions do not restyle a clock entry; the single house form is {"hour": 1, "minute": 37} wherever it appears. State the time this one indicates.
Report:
{"hour": 10, "minute": 25}
